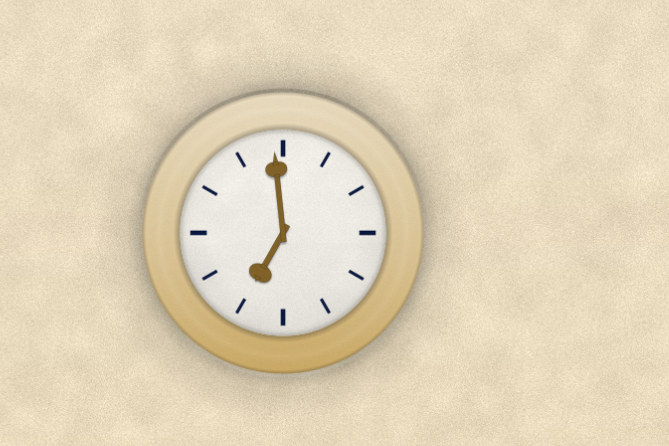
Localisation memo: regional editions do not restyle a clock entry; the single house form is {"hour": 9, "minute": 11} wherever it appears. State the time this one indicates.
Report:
{"hour": 6, "minute": 59}
